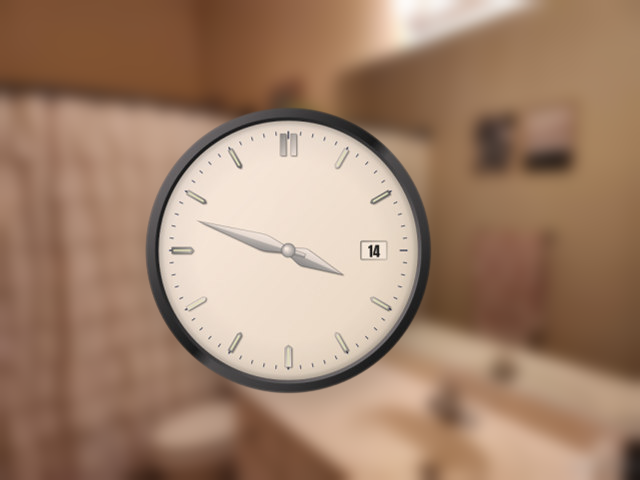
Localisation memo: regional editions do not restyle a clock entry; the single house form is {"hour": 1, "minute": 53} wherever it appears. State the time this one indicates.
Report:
{"hour": 3, "minute": 48}
